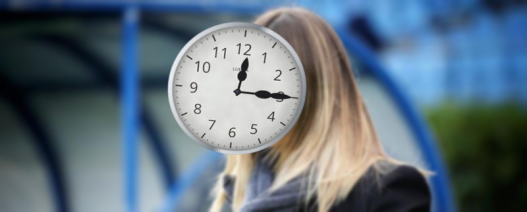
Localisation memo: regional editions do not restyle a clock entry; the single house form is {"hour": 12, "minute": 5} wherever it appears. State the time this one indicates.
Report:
{"hour": 12, "minute": 15}
